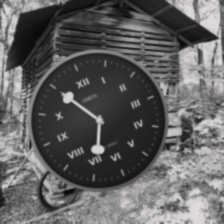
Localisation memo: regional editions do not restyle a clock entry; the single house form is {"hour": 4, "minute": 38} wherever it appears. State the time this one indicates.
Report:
{"hour": 6, "minute": 55}
